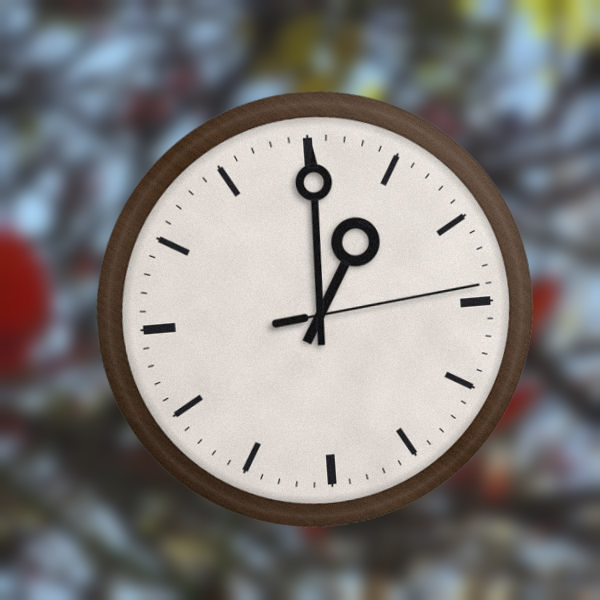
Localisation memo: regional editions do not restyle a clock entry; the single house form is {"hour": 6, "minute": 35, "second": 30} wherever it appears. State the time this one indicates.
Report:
{"hour": 1, "minute": 0, "second": 14}
